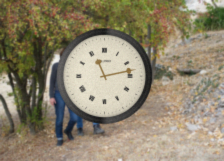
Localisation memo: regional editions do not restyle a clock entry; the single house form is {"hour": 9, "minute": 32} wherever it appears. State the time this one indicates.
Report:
{"hour": 11, "minute": 13}
